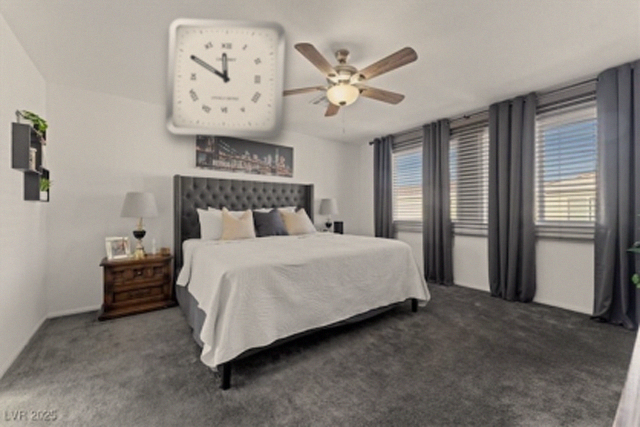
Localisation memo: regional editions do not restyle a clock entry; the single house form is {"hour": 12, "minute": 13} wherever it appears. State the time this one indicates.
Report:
{"hour": 11, "minute": 50}
